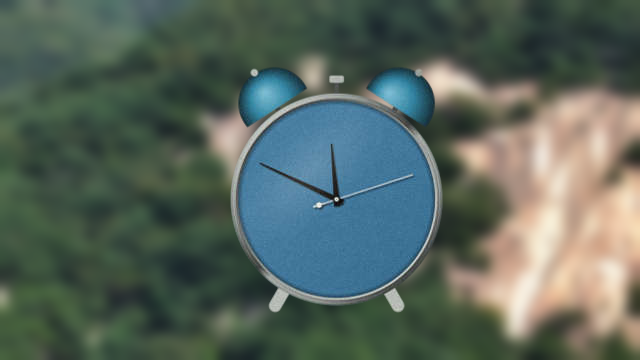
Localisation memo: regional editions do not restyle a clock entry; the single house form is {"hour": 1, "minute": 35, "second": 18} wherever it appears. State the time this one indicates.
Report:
{"hour": 11, "minute": 49, "second": 12}
